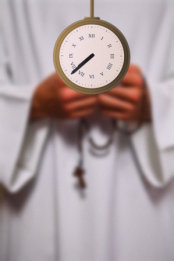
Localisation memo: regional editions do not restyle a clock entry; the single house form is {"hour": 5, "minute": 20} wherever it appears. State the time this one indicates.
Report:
{"hour": 7, "minute": 38}
